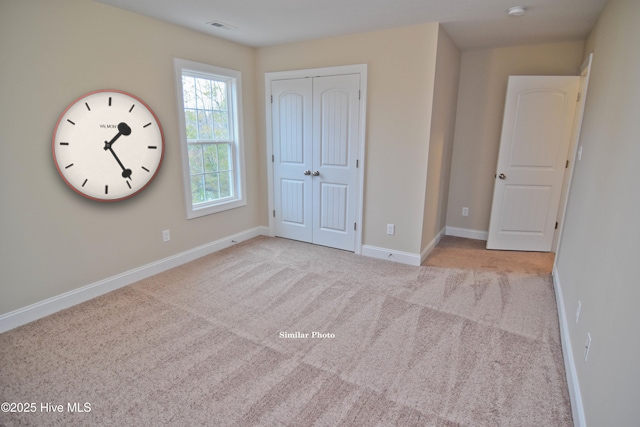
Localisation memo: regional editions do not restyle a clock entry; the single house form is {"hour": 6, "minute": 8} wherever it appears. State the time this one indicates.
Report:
{"hour": 1, "minute": 24}
